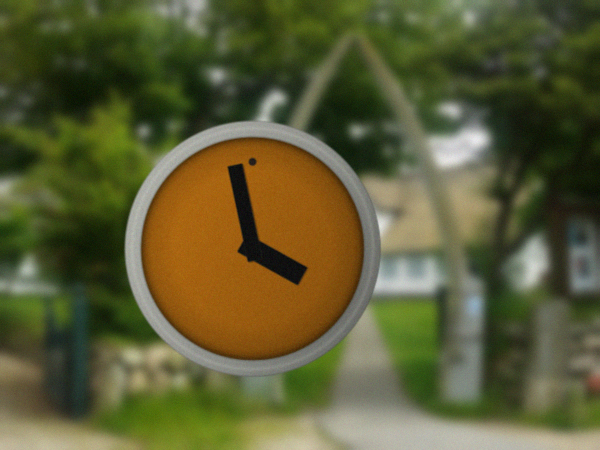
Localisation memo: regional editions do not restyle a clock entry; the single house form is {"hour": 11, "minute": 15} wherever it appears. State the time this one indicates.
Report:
{"hour": 3, "minute": 58}
